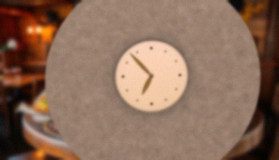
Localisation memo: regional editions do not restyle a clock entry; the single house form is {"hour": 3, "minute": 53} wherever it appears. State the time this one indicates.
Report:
{"hour": 6, "minute": 53}
